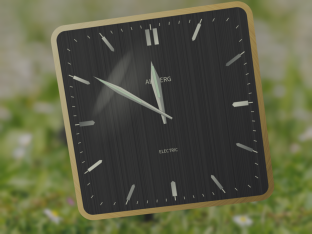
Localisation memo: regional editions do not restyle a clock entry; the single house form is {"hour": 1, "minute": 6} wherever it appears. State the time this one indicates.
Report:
{"hour": 11, "minute": 51}
